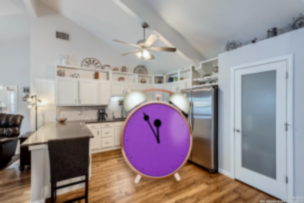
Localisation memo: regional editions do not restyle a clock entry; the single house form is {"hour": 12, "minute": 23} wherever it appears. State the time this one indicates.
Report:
{"hour": 11, "minute": 55}
